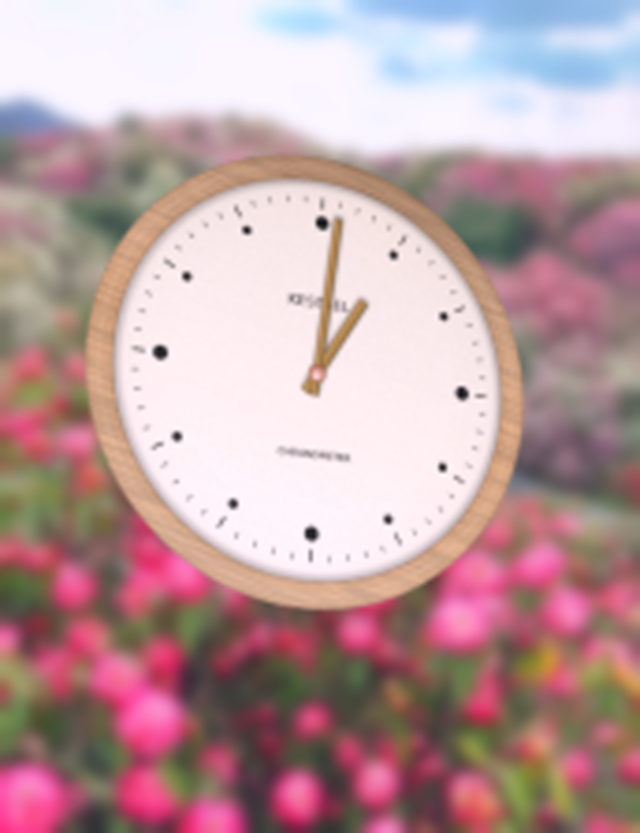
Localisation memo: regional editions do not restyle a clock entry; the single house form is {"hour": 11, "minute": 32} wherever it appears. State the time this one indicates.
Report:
{"hour": 1, "minute": 1}
